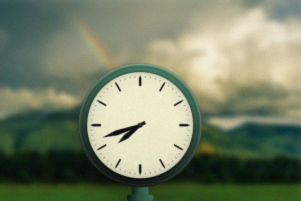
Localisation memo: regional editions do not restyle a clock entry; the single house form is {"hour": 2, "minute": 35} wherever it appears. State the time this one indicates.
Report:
{"hour": 7, "minute": 42}
